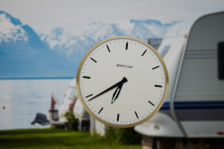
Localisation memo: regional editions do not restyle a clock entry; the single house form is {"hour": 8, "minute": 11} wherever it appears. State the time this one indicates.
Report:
{"hour": 6, "minute": 39}
